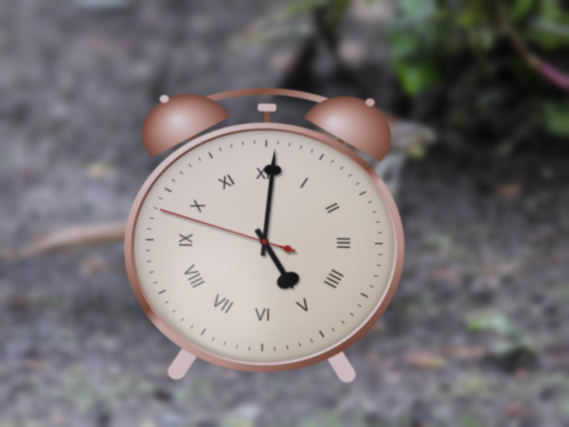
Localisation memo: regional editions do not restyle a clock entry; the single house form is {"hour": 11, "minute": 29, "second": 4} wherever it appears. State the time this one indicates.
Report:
{"hour": 5, "minute": 0, "second": 48}
